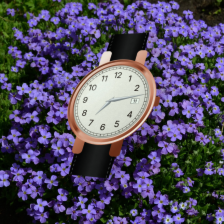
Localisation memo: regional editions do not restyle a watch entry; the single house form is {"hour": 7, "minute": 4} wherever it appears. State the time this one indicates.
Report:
{"hour": 7, "minute": 13}
